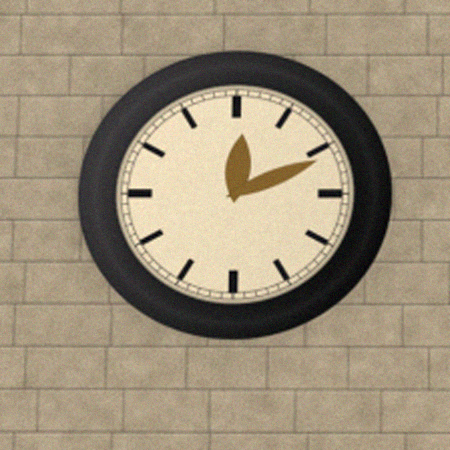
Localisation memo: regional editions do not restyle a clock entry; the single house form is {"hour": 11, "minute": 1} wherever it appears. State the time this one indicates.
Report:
{"hour": 12, "minute": 11}
